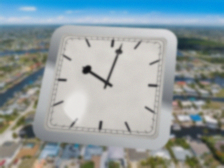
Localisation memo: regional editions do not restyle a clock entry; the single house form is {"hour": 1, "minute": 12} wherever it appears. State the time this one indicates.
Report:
{"hour": 10, "minute": 2}
